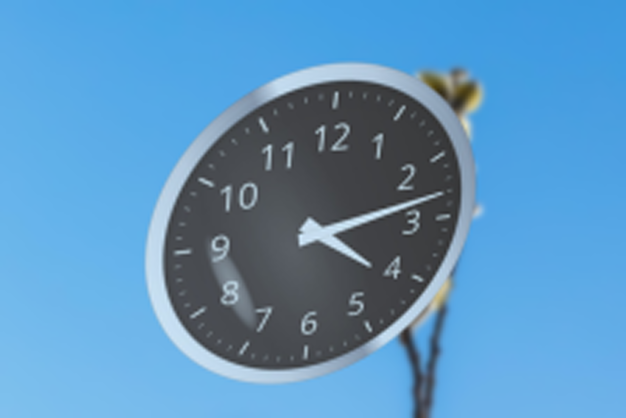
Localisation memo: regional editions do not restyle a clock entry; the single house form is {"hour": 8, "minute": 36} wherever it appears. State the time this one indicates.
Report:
{"hour": 4, "minute": 13}
